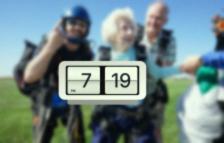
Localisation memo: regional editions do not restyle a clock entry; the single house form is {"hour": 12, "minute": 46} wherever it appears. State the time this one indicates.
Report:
{"hour": 7, "minute": 19}
